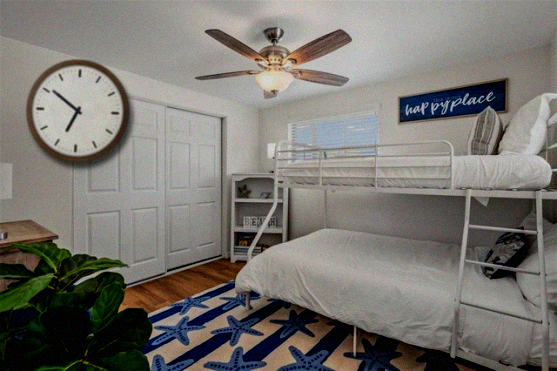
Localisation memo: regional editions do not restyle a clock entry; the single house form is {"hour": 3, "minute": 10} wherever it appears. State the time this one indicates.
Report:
{"hour": 6, "minute": 51}
